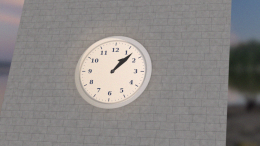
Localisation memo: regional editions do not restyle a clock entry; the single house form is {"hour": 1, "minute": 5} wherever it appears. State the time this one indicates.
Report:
{"hour": 1, "minute": 7}
